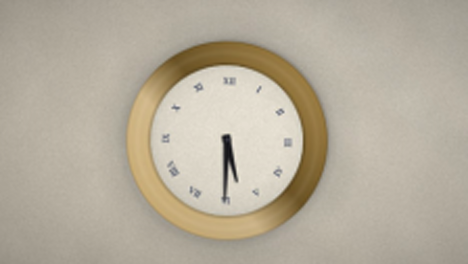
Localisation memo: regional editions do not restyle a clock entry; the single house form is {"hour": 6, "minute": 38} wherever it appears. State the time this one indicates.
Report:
{"hour": 5, "minute": 30}
